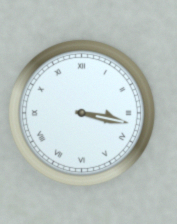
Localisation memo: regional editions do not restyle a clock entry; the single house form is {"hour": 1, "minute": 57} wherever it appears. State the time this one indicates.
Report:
{"hour": 3, "minute": 17}
